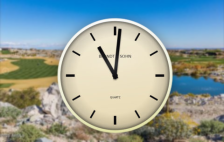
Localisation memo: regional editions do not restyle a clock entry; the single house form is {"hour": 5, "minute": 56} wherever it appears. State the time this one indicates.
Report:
{"hour": 11, "minute": 1}
